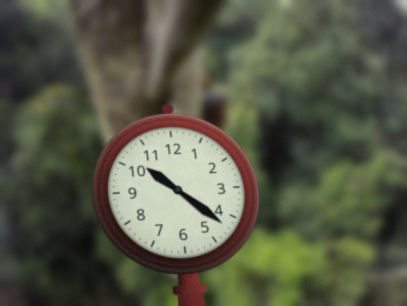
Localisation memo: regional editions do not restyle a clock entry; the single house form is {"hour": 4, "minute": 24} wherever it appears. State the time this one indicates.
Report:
{"hour": 10, "minute": 22}
